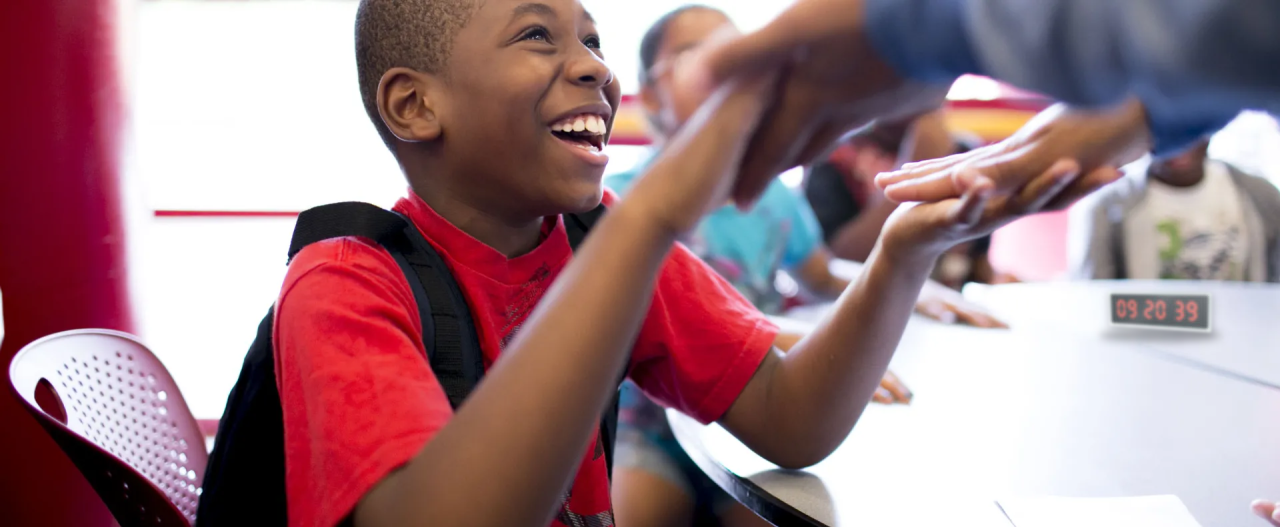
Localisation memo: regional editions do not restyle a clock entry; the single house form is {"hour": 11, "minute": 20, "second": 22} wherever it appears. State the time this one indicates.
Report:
{"hour": 9, "minute": 20, "second": 39}
